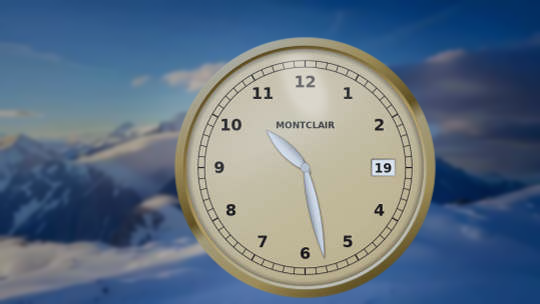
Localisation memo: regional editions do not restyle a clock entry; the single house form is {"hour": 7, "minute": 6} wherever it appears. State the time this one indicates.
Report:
{"hour": 10, "minute": 28}
